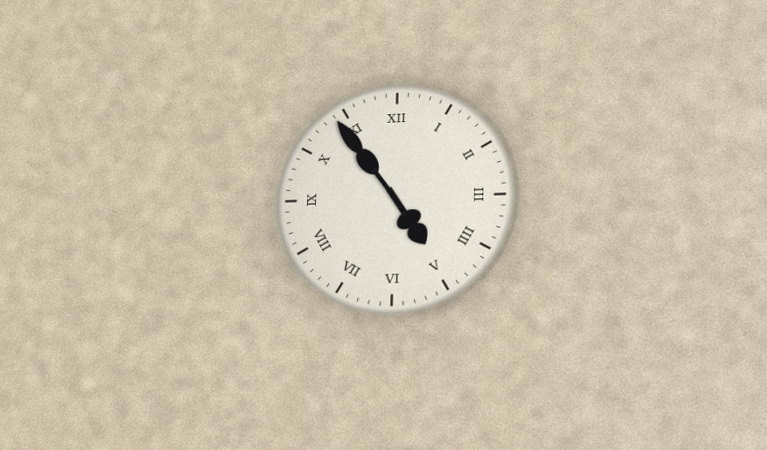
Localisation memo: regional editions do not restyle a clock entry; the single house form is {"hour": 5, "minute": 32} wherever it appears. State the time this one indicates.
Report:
{"hour": 4, "minute": 54}
